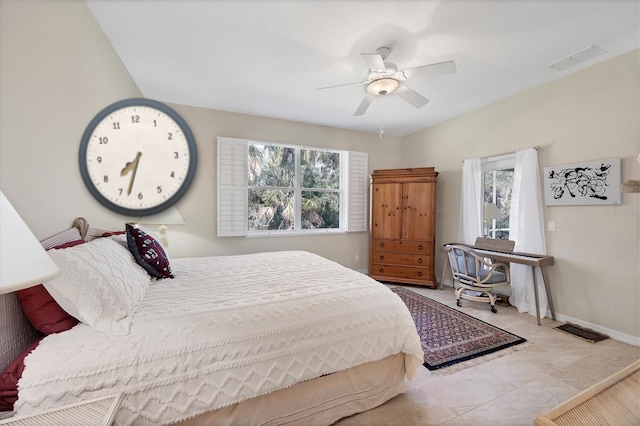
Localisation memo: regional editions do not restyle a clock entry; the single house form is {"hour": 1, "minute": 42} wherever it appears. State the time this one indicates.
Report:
{"hour": 7, "minute": 33}
